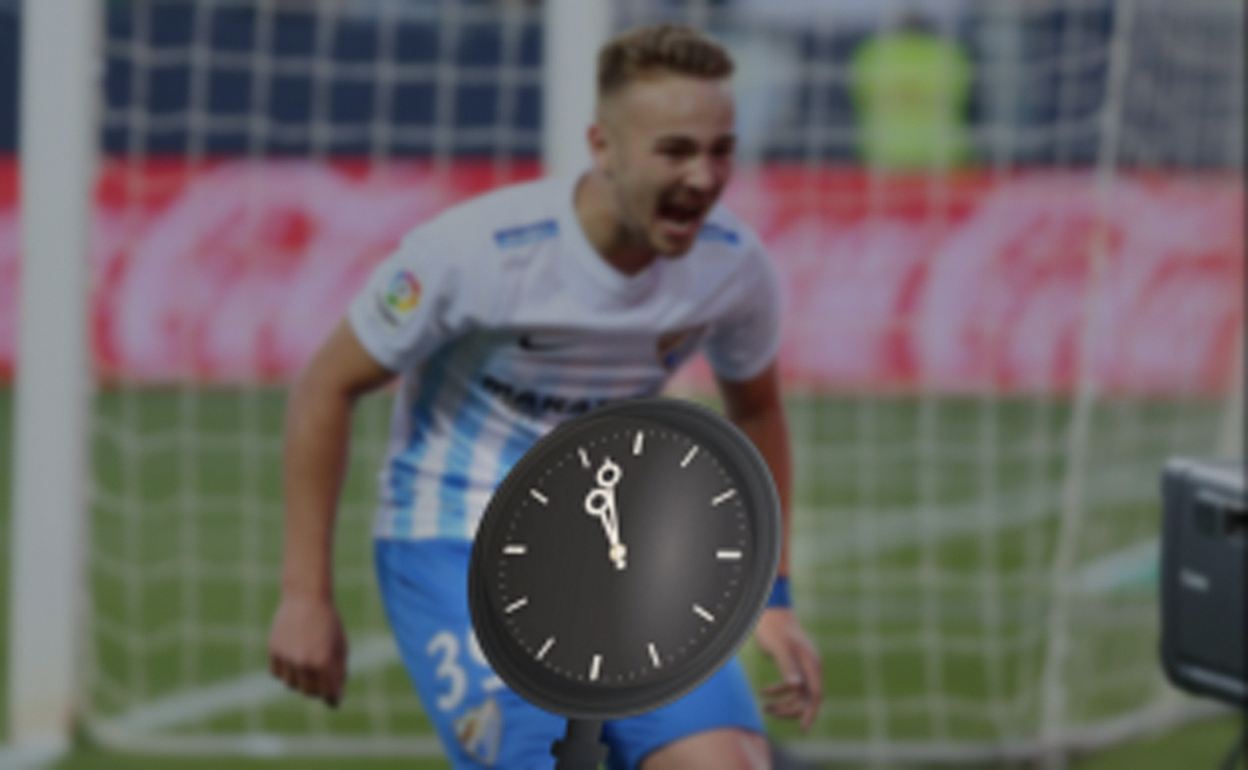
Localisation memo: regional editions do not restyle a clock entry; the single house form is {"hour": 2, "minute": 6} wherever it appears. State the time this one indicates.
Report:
{"hour": 10, "minute": 57}
